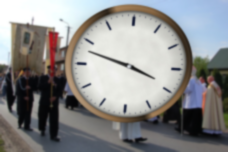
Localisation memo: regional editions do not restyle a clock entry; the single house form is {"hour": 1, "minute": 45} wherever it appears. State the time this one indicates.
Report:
{"hour": 3, "minute": 48}
